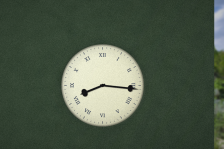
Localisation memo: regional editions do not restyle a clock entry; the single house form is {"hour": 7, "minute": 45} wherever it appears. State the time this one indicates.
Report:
{"hour": 8, "minute": 16}
